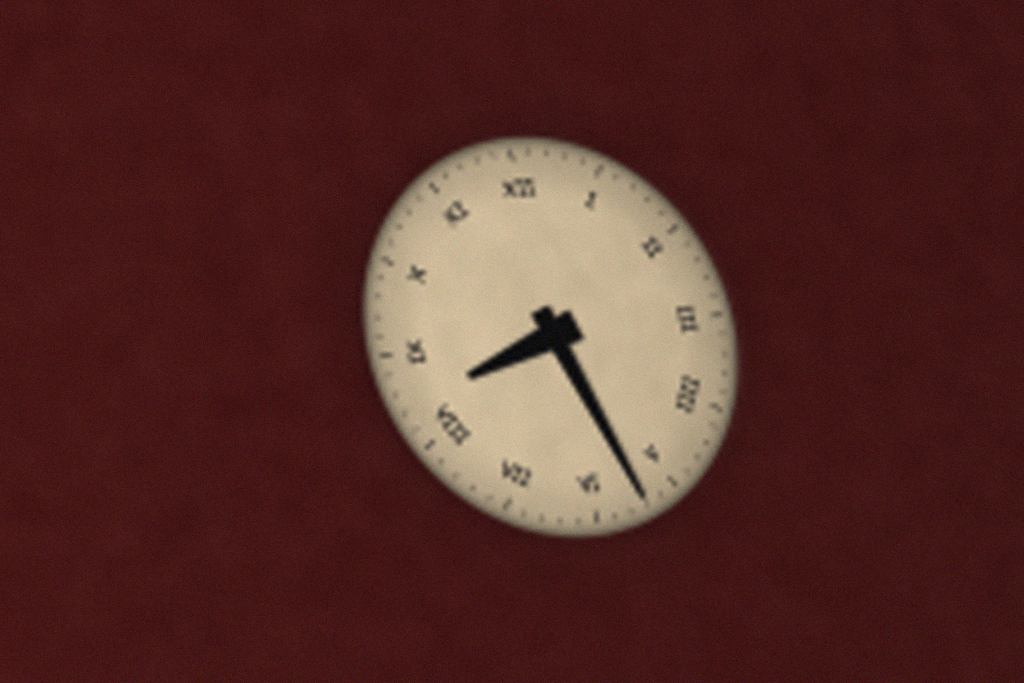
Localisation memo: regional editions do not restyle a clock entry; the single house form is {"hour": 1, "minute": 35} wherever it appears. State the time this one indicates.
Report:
{"hour": 8, "minute": 27}
